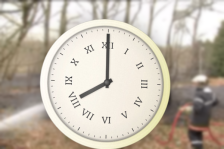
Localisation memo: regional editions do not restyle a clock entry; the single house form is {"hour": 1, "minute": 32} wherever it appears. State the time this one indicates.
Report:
{"hour": 8, "minute": 0}
